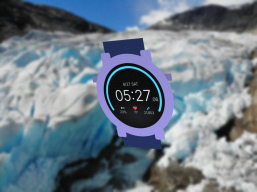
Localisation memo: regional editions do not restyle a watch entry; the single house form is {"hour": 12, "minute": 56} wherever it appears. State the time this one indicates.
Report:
{"hour": 5, "minute": 27}
